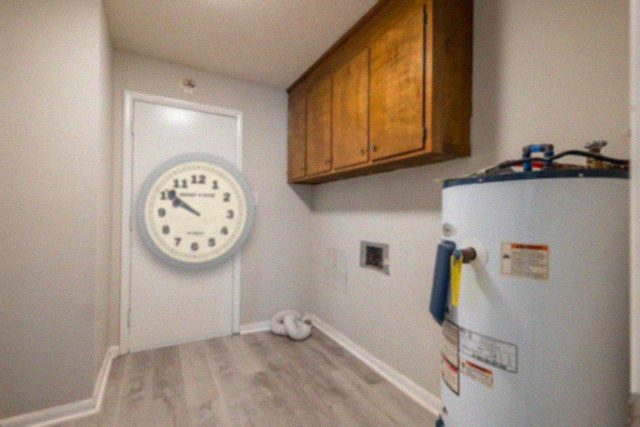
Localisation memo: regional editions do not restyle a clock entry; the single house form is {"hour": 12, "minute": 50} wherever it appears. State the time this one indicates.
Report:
{"hour": 9, "minute": 51}
